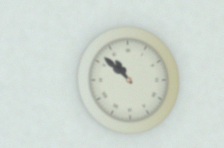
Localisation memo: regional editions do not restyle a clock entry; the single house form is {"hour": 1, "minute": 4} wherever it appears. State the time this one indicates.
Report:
{"hour": 10, "minute": 52}
